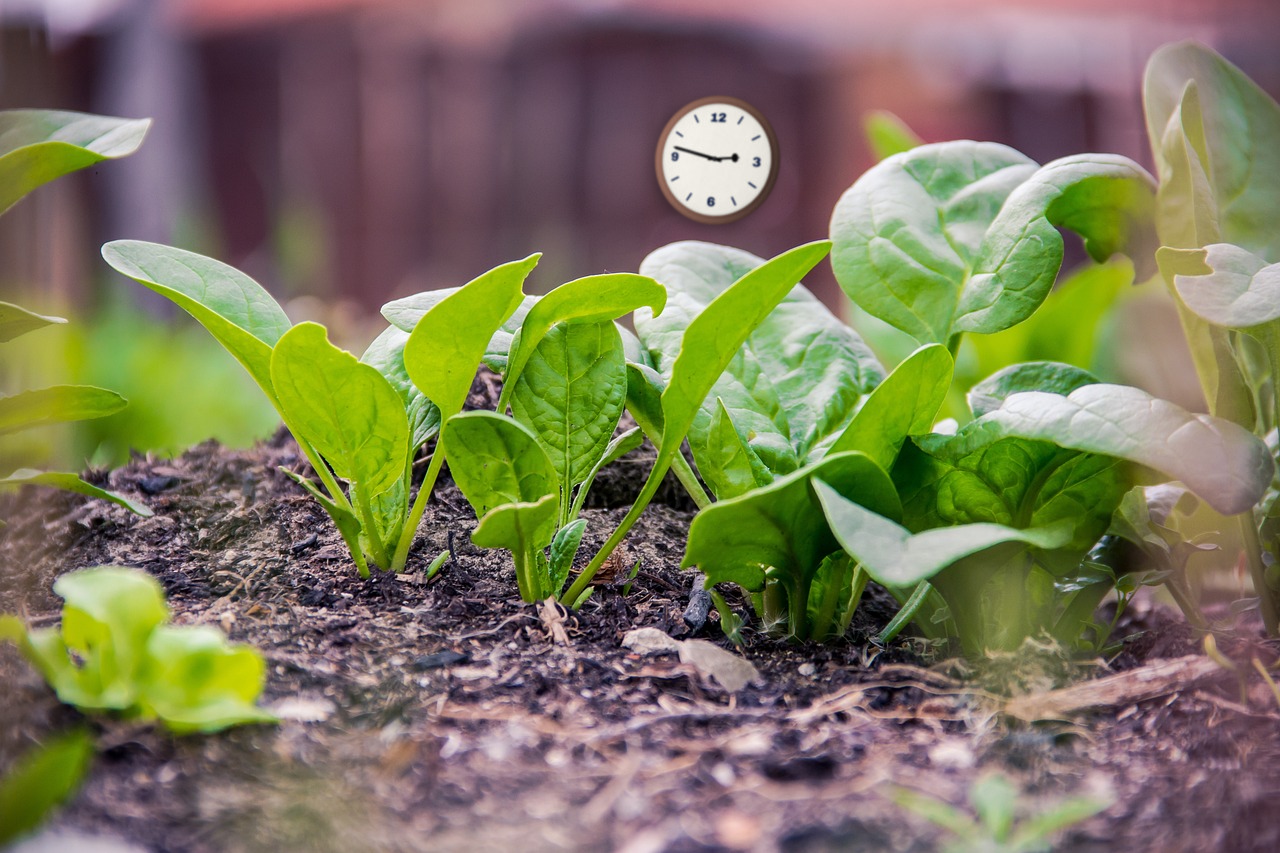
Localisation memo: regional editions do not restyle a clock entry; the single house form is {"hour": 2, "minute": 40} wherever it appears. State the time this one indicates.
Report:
{"hour": 2, "minute": 47}
